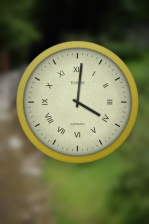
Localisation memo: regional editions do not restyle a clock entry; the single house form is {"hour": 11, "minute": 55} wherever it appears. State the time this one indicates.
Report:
{"hour": 4, "minute": 1}
